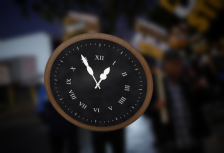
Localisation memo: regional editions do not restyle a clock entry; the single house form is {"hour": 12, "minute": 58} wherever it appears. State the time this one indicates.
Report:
{"hour": 12, "minute": 55}
